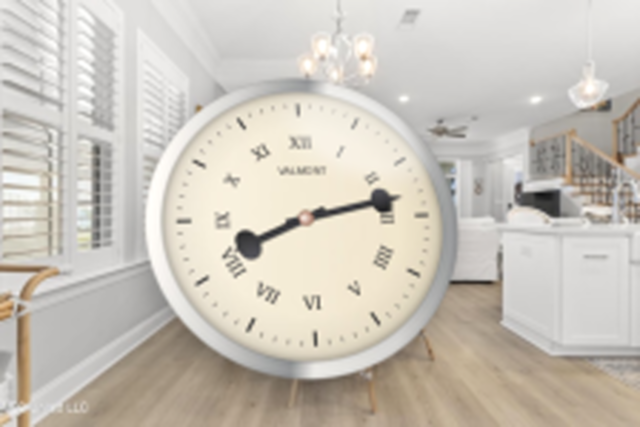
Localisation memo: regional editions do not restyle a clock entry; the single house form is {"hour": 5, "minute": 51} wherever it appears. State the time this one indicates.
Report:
{"hour": 8, "minute": 13}
